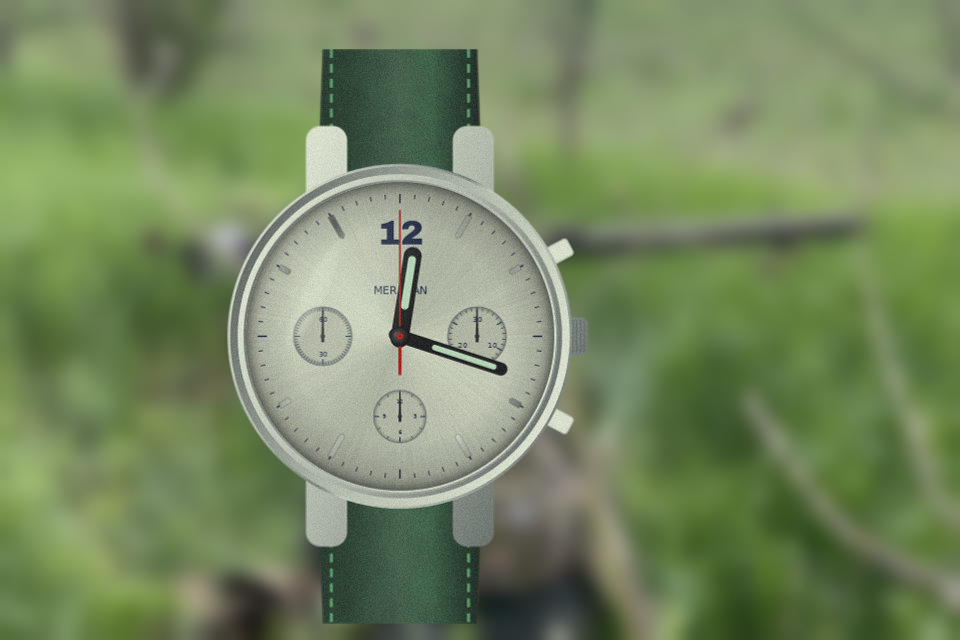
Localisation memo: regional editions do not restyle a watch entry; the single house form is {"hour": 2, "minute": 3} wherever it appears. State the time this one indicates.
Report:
{"hour": 12, "minute": 18}
